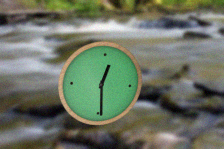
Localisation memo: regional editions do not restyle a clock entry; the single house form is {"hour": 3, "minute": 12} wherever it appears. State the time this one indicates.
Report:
{"hour": 12, "minute": 29}
